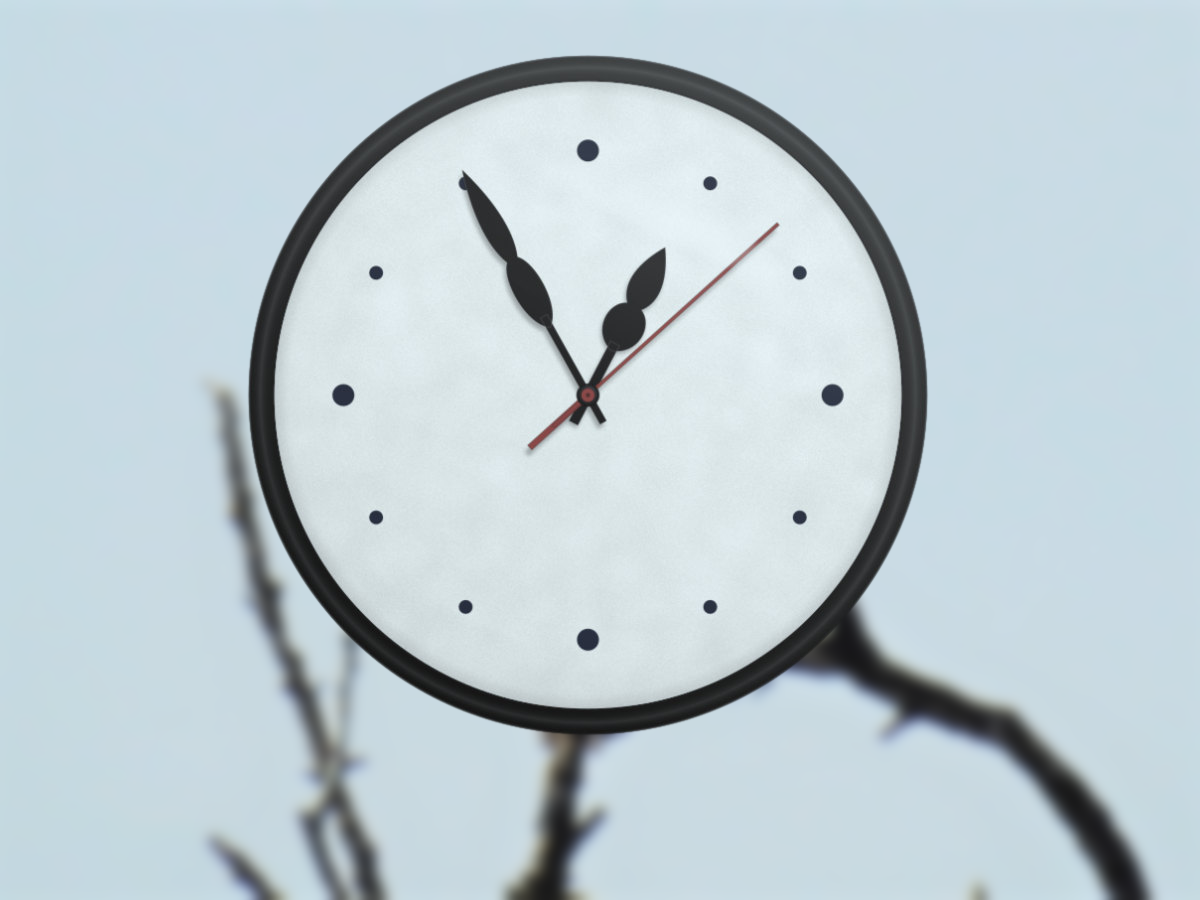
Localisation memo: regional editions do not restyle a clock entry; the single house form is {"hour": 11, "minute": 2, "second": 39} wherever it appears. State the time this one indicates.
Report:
{"hour": 12, "minute": 55, "second": 8}
